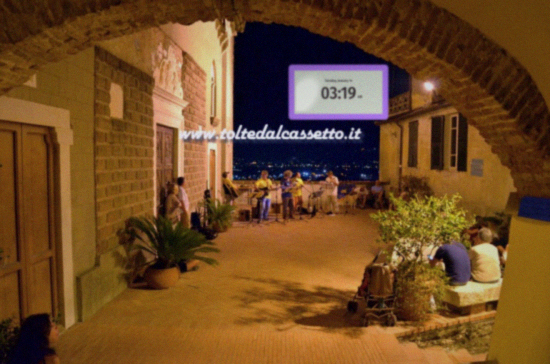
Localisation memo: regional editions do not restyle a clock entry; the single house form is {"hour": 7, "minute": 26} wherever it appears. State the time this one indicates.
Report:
{"hour": 3, "minute": 19}
